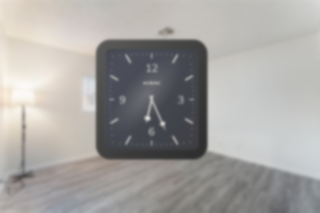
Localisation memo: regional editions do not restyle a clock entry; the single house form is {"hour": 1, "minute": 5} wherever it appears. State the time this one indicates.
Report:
{"hour": 6, "minute": 26}
